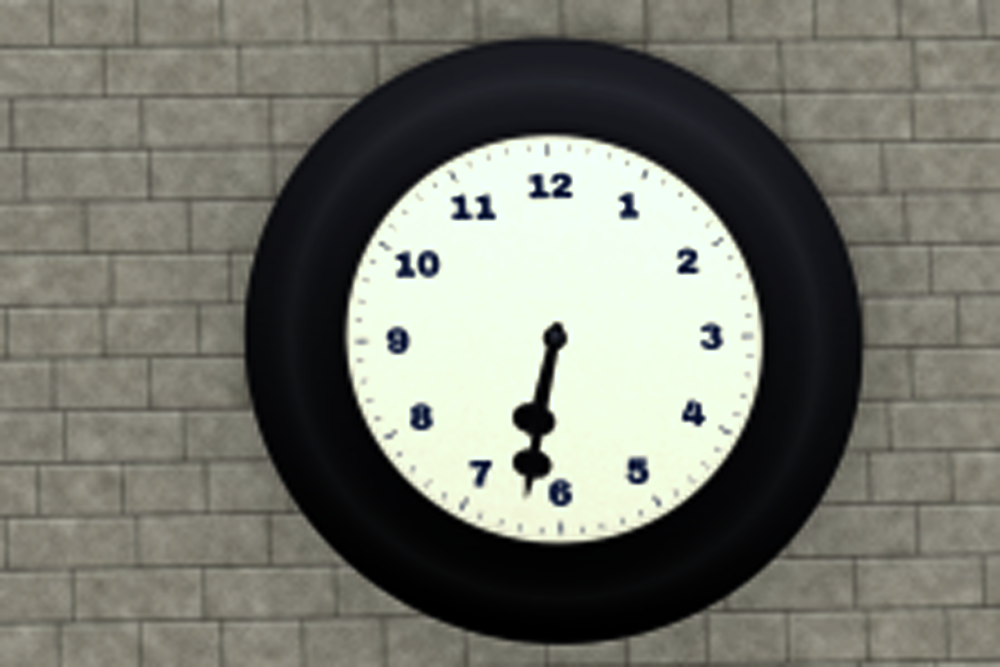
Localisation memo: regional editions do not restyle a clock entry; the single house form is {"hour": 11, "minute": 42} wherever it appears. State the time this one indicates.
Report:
{"hour": 6, "minute": 32}
